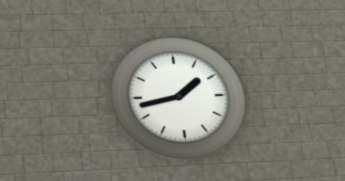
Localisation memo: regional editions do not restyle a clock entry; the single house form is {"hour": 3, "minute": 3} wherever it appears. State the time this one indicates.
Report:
{"hour": 1, "minute": 43}
